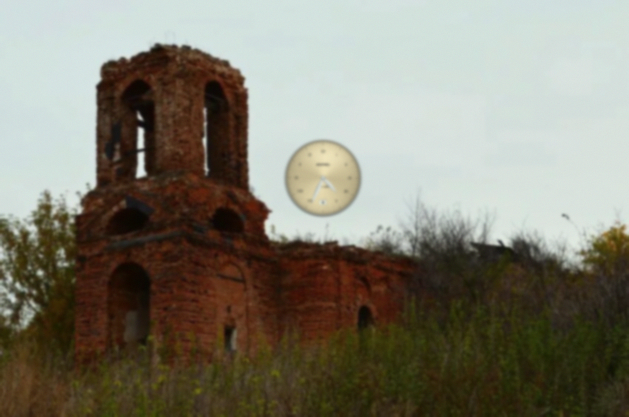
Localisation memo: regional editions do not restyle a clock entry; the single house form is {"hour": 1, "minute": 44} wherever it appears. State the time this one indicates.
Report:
{"hour": 4, "minute": 34}
